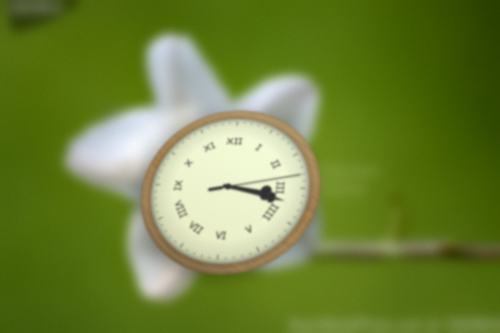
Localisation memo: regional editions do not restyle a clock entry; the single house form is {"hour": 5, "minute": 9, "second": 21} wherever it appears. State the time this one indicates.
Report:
{"hour": 3, "minute": 17, "second": 13}
